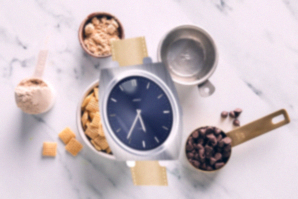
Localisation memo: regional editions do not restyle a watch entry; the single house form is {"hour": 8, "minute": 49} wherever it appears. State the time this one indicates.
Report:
{"hour": 5, "minute": 36}
